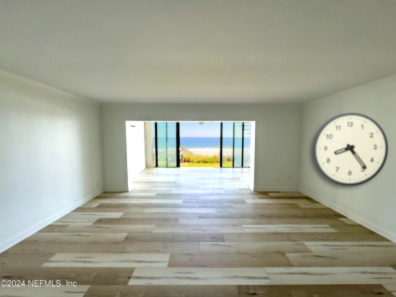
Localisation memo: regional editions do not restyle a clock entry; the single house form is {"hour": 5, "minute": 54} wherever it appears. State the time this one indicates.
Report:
{"hour": 8, "minute": 24}
